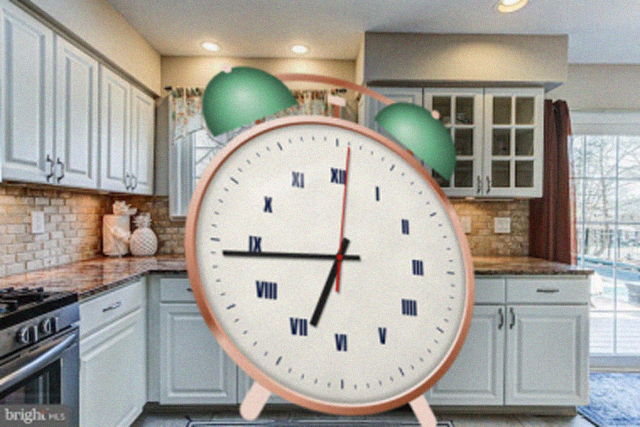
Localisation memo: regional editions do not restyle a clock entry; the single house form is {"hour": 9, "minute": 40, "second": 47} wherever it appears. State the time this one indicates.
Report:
{"hour": 6, "minute": 44, "second": 1}
